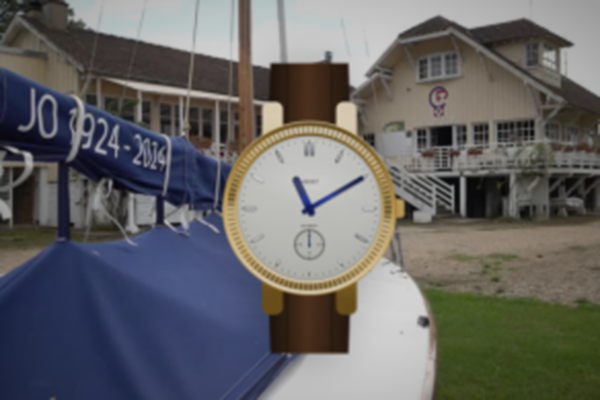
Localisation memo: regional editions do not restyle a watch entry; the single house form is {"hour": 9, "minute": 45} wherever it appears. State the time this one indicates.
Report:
{"hour": 11, "minute": 10}
